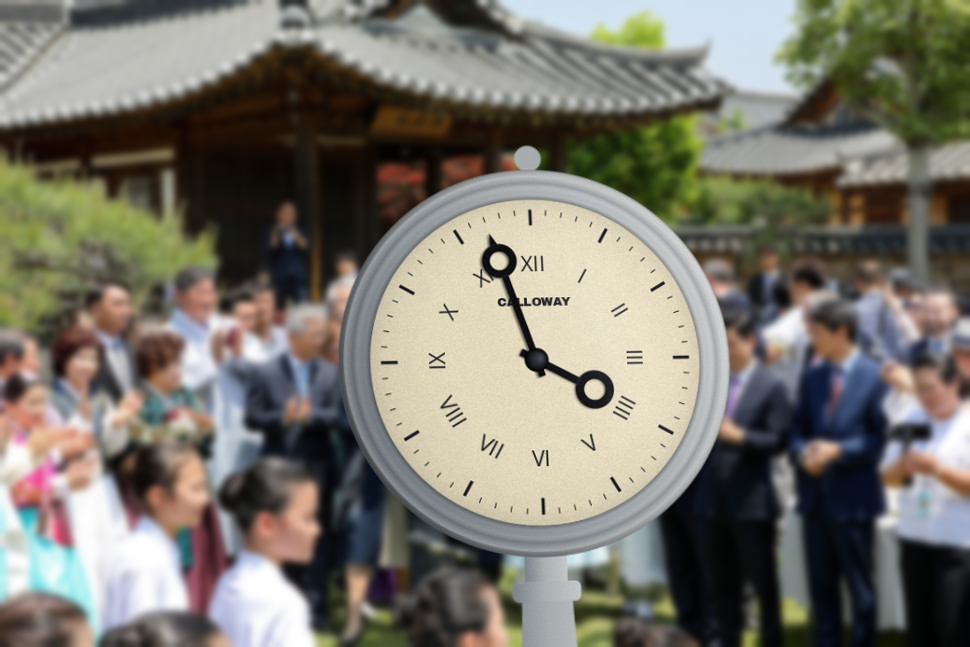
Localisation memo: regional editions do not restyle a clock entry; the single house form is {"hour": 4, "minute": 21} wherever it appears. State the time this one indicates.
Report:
{"hour": 3, "minute": 57}
